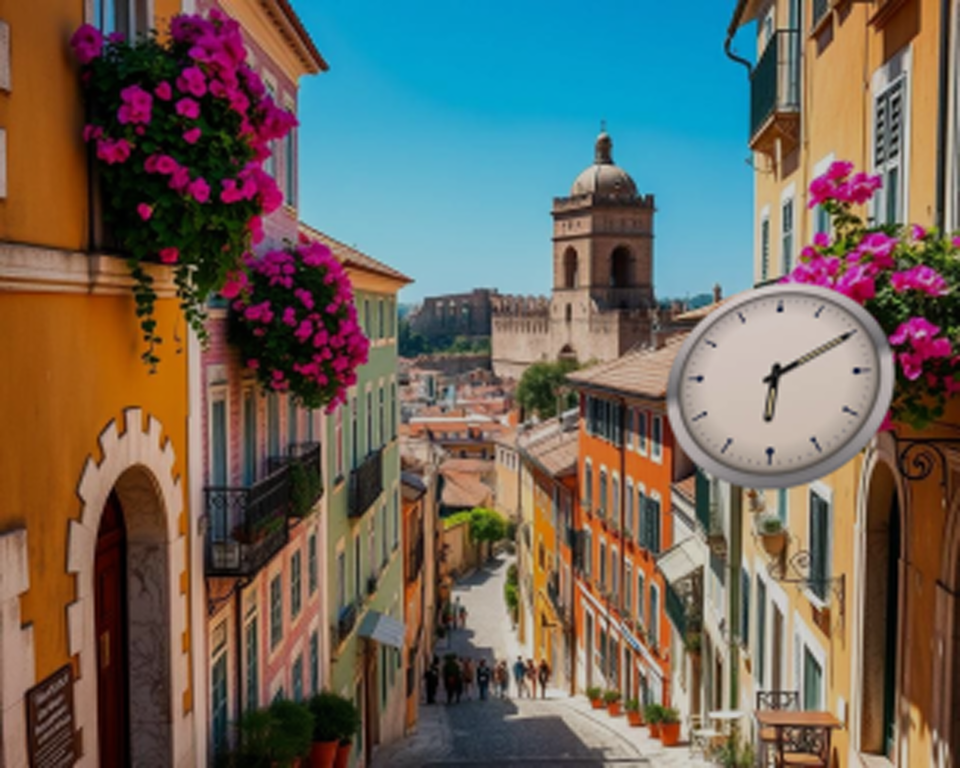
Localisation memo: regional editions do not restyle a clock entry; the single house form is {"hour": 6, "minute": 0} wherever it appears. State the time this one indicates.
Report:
{"hour": 6, "minute": 10}
